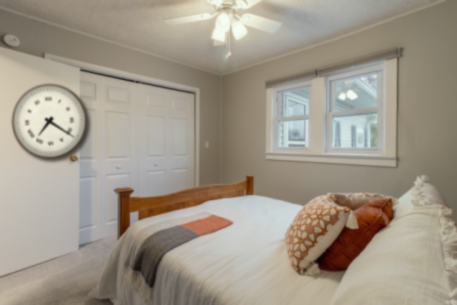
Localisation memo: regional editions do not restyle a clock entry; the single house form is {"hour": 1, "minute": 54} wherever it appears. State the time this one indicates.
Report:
{"hour": 7, "minute": 21}
